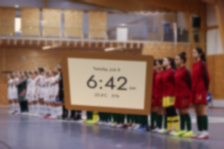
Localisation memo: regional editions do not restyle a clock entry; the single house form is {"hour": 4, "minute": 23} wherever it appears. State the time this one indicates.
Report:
{"hour": 6, "minute": 42}
